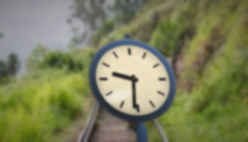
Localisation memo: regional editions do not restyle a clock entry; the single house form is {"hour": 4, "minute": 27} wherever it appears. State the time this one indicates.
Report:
{"hour": 9, "minute": 31}
